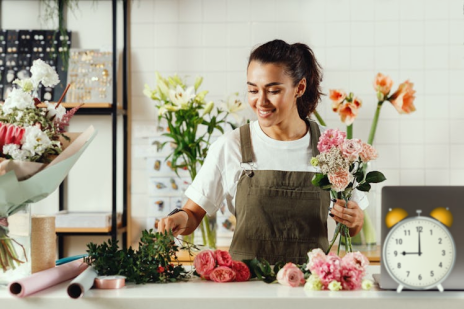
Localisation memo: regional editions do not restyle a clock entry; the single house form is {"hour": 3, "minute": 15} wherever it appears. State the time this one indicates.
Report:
{"hour": 9, "minute": 0}
